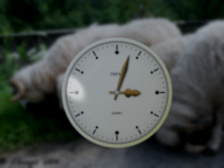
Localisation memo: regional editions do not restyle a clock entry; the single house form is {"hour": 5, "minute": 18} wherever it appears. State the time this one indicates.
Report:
{"hour": 3, "minute": 3}
